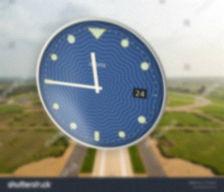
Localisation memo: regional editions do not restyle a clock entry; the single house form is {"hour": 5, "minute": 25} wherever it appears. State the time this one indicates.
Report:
{"hour": 11, "minute": 45}
